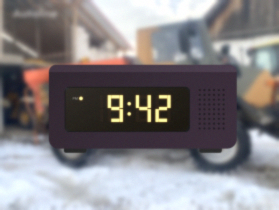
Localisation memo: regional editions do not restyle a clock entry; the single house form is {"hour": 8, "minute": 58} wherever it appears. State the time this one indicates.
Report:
{"hour": 9, "minute": 42}
